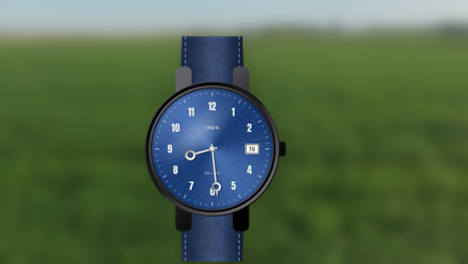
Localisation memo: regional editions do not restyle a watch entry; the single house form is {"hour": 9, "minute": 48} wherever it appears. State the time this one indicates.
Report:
{"hour": 8, "minute": 29}
